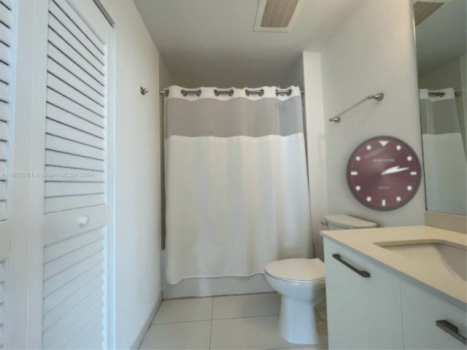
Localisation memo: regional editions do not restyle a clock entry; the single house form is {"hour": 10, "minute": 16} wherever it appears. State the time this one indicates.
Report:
{"hour": 2, "minute": 13}
